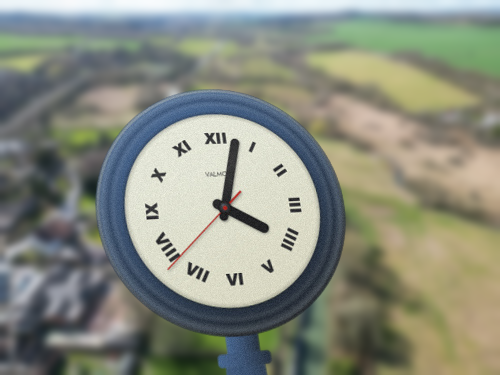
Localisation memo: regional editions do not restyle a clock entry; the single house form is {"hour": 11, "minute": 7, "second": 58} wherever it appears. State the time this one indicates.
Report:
{"hour": 4, "minute": 2, "second": 38}
